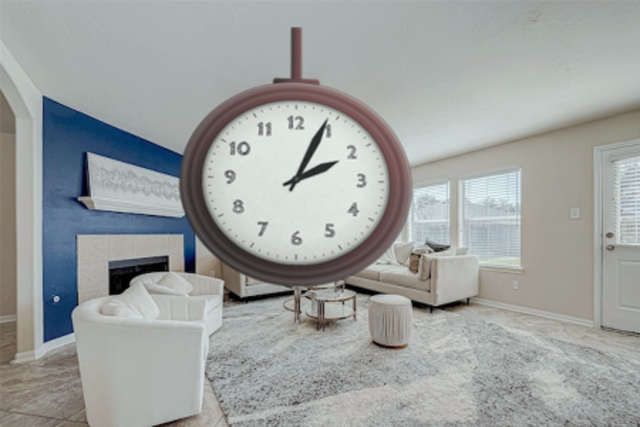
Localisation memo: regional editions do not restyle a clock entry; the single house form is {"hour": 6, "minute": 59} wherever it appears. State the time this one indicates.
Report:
{"hour": 2, "minute": 4}
